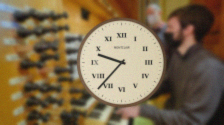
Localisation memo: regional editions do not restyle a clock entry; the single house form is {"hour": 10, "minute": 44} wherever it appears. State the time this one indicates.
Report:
{"hour": 9, "minute": 37}
